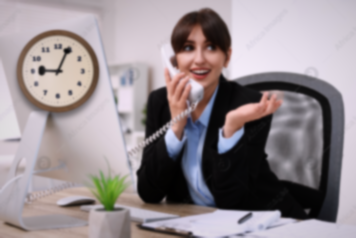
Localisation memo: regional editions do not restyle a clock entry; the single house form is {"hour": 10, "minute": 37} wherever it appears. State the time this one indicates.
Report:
{"hour": 9, "minute": 4}
